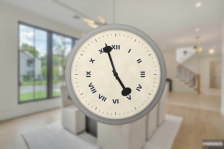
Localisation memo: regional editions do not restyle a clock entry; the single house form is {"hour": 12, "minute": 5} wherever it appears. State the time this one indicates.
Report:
{"hour": 4, "minute": 57}
